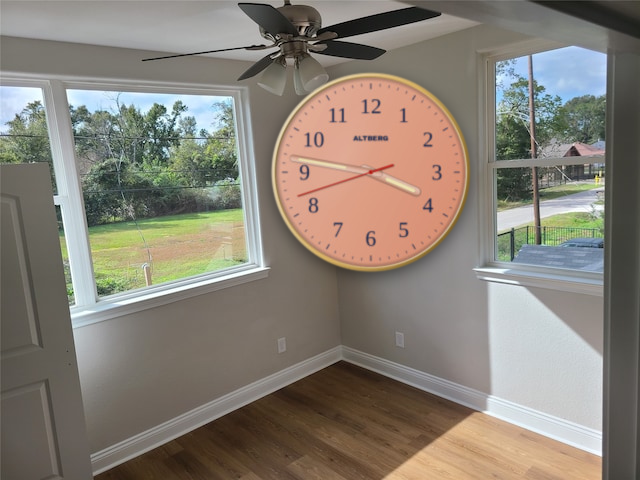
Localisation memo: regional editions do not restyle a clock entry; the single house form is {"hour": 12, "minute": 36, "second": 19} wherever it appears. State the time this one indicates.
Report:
{"hour": 3, "minute": 46, "second": 42}
